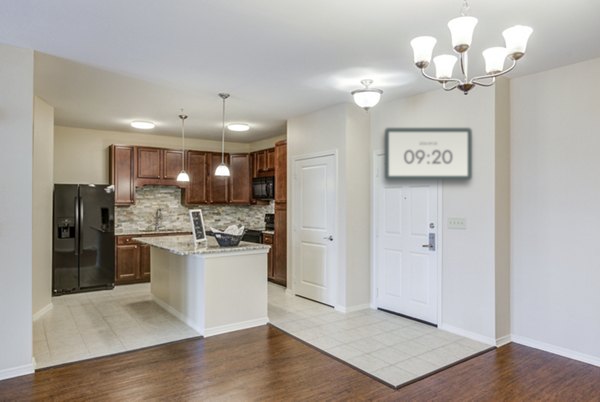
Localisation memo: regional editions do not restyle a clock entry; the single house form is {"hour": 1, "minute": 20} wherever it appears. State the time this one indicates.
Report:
{"hour": 9, "minute": 20}
